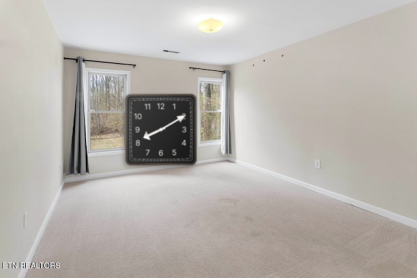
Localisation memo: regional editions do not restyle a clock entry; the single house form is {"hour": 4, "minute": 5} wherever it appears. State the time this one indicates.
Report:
{"hour": 8, "minute": 10}
